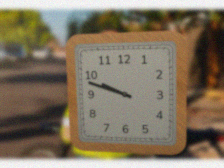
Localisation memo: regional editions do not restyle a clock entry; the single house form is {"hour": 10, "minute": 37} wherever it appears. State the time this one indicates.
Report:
{"hour": 9, "minute": 48}
